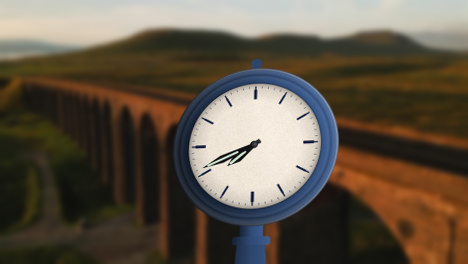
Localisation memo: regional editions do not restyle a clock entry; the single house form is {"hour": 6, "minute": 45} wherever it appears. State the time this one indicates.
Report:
{"hour": 7, "minute": 41}
